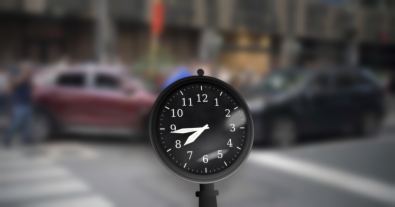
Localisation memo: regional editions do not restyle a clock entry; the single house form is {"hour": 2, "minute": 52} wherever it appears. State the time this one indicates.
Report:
{"hour": 7, "minute": 44}
